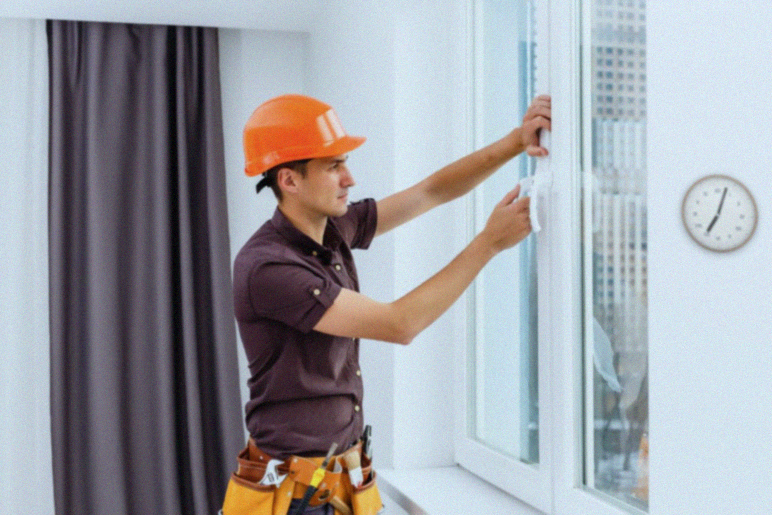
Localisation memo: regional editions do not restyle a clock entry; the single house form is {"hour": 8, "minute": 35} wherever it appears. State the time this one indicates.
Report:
{"hour": 7, "minute": 3}
